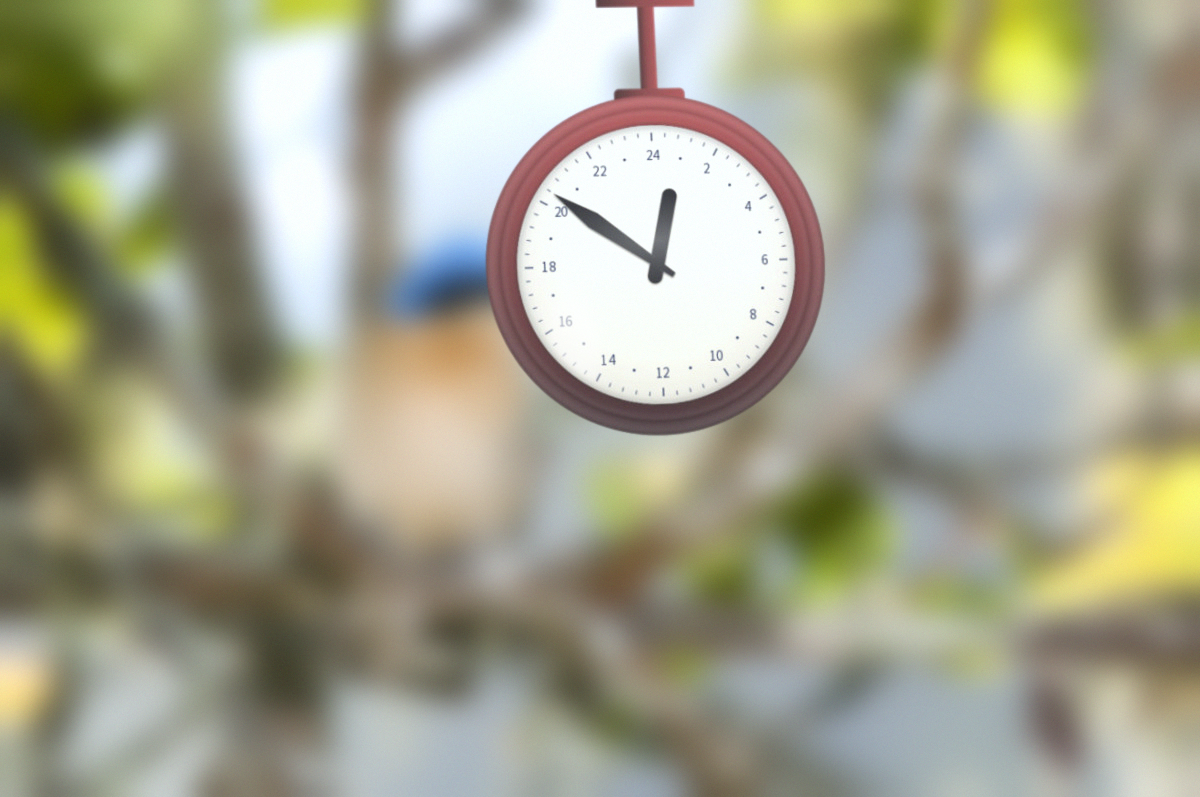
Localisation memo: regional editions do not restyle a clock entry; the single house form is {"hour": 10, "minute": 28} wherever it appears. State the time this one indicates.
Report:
{"hour": 0, "minute": 51}
